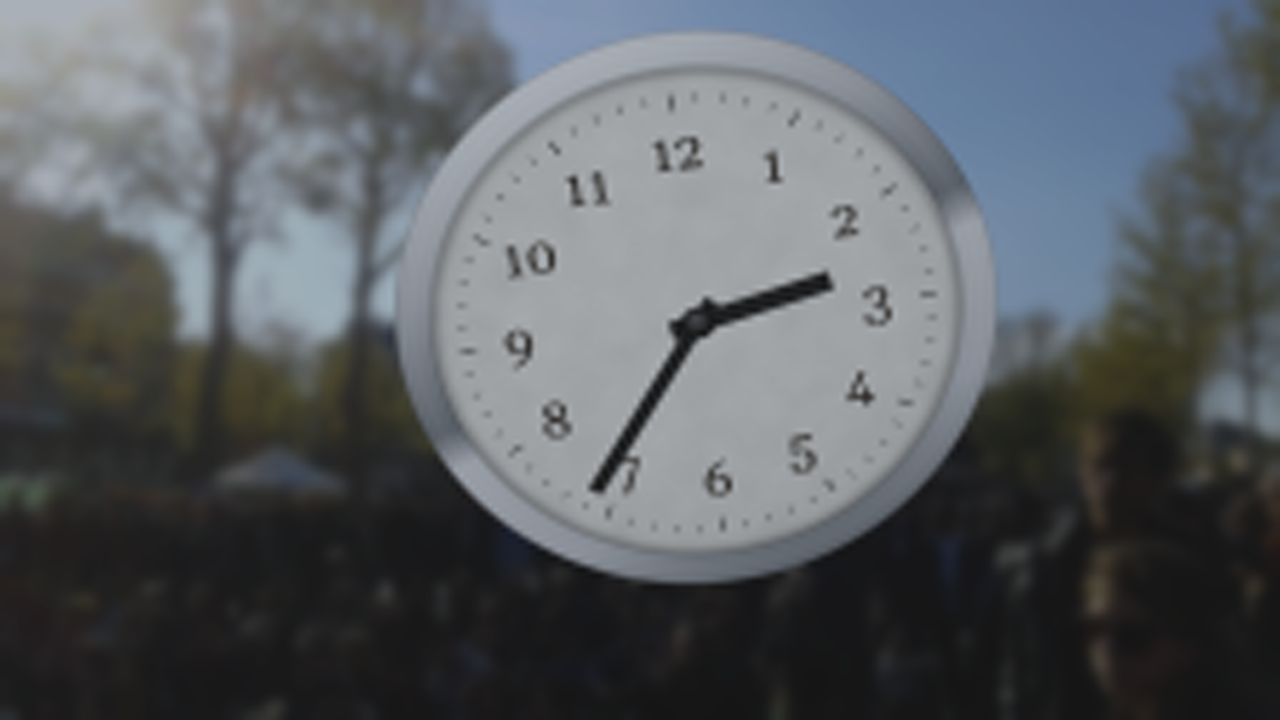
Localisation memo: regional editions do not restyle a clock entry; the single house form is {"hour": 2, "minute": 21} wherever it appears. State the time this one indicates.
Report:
{"hour": 2, "minute": 36}
